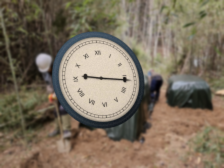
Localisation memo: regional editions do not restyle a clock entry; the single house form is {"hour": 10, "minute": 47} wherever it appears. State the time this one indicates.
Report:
{"hour": 9, "minute": 16}
